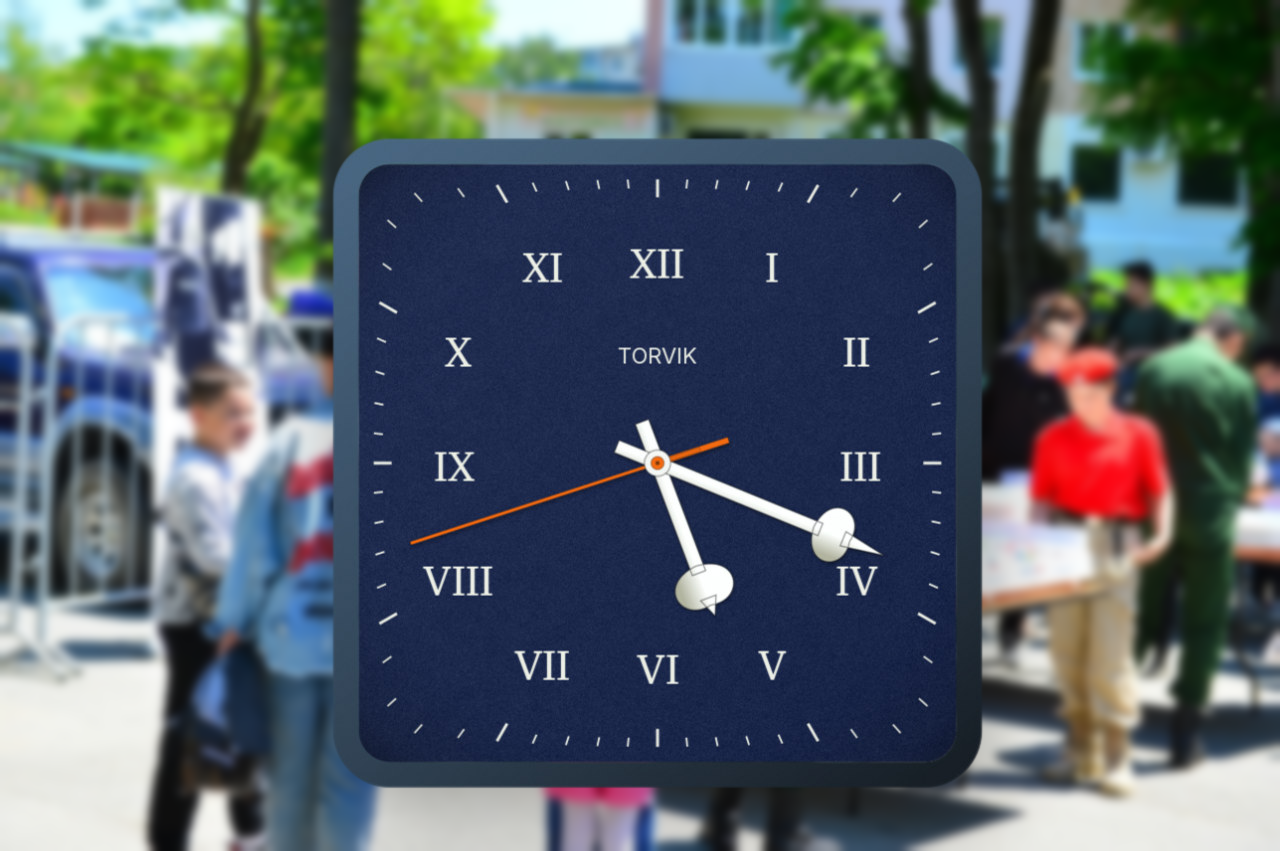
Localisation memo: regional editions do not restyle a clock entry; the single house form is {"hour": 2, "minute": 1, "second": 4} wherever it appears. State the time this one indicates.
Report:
{"hour": 5, "minute": 18, "second": 42}
